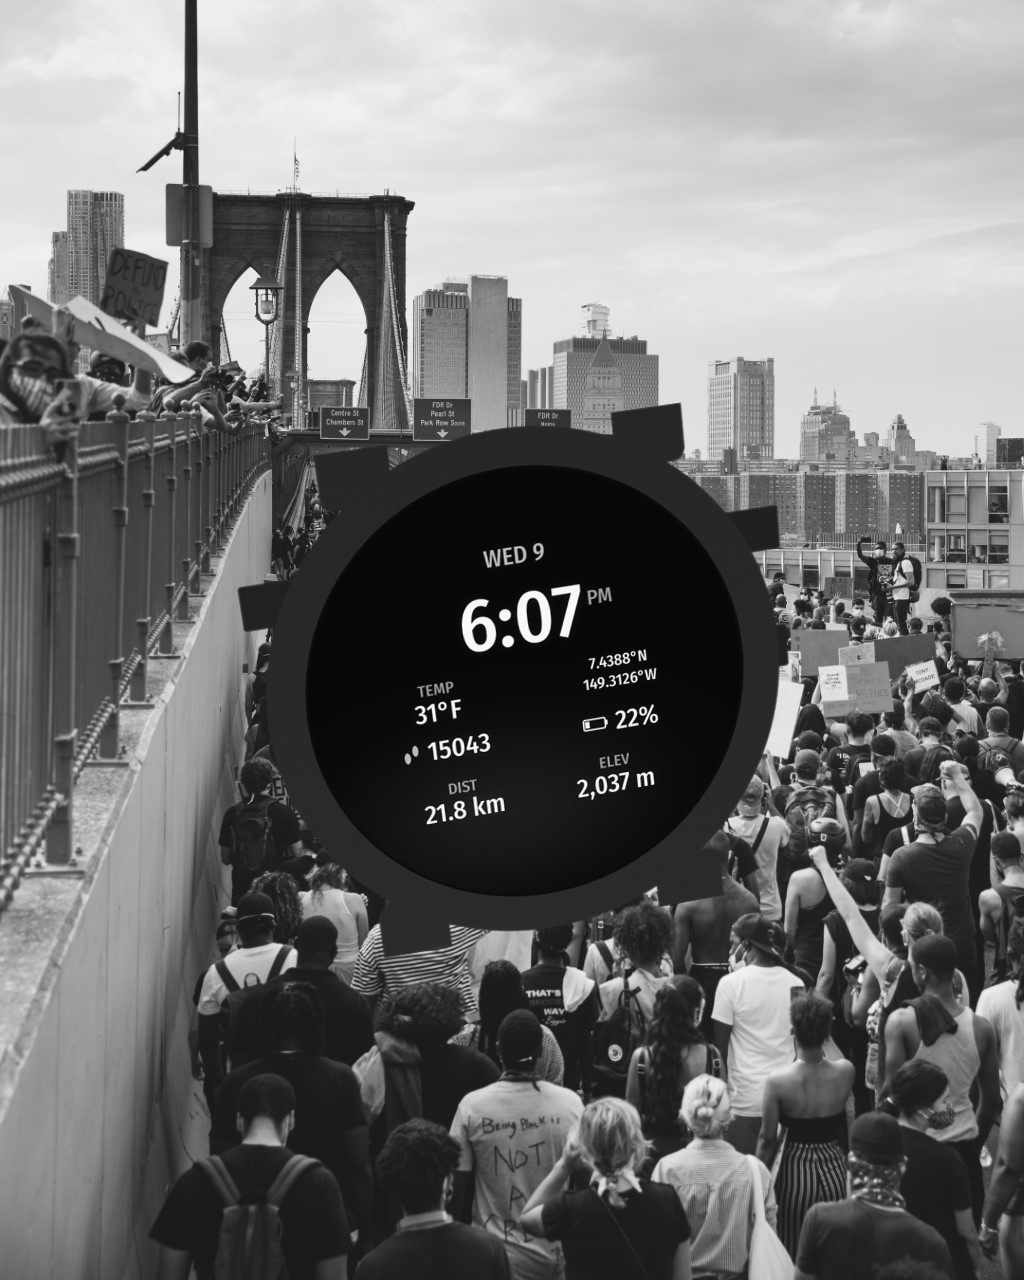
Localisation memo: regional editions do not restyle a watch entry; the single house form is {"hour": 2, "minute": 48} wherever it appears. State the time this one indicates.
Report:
{"hour": 6, "minute": 7}
